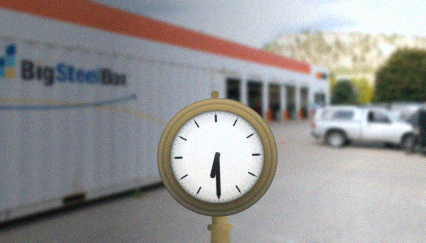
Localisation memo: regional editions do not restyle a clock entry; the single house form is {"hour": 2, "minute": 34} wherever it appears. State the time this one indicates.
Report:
{"hour": 6, "minute": 30}
